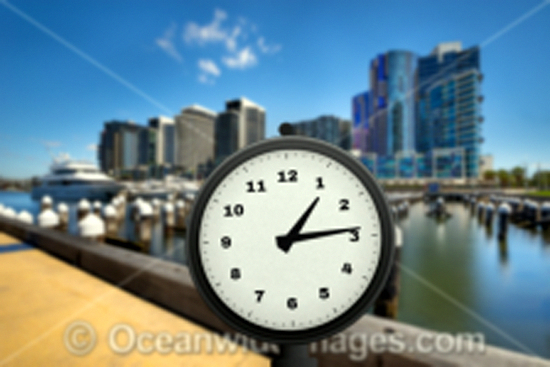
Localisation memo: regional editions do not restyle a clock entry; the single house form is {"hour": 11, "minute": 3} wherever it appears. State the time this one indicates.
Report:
{"hour": 1, "minute": 14}
